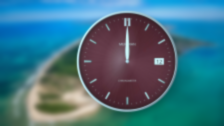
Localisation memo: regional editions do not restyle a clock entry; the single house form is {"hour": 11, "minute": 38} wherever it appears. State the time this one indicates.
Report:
{"hour": 12, "minute": 0}
